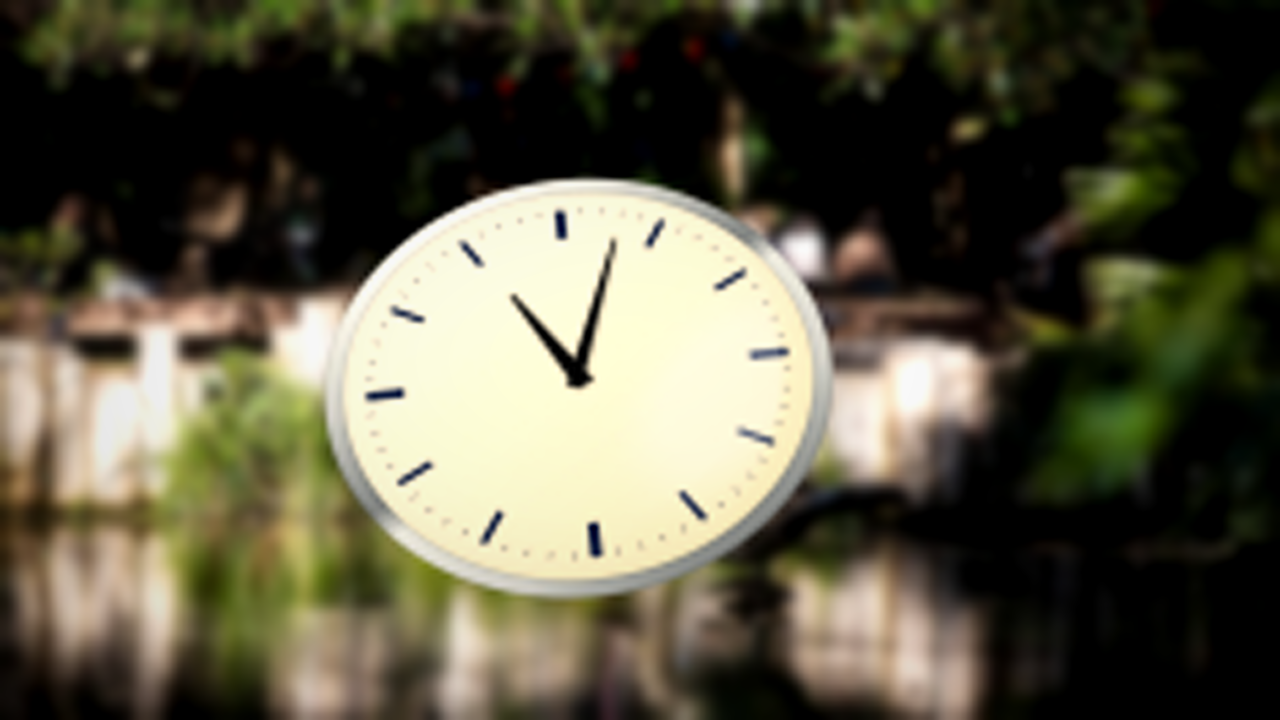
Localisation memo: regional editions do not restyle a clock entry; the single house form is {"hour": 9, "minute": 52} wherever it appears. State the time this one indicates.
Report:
{"hour": 11, "minute": 3}
